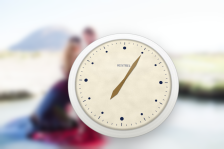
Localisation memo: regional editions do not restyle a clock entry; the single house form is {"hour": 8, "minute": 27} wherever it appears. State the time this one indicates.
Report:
{"hour": 7, "minute": 5}
